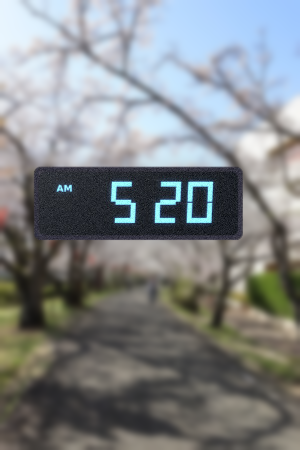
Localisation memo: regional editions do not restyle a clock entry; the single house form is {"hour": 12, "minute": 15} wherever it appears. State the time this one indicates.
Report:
{"hour": 5, "minute": 20}
